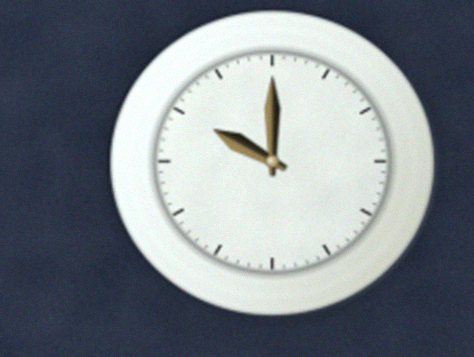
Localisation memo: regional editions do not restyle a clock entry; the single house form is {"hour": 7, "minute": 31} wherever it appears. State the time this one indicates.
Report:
{"hour": 10, "minute": 0}
